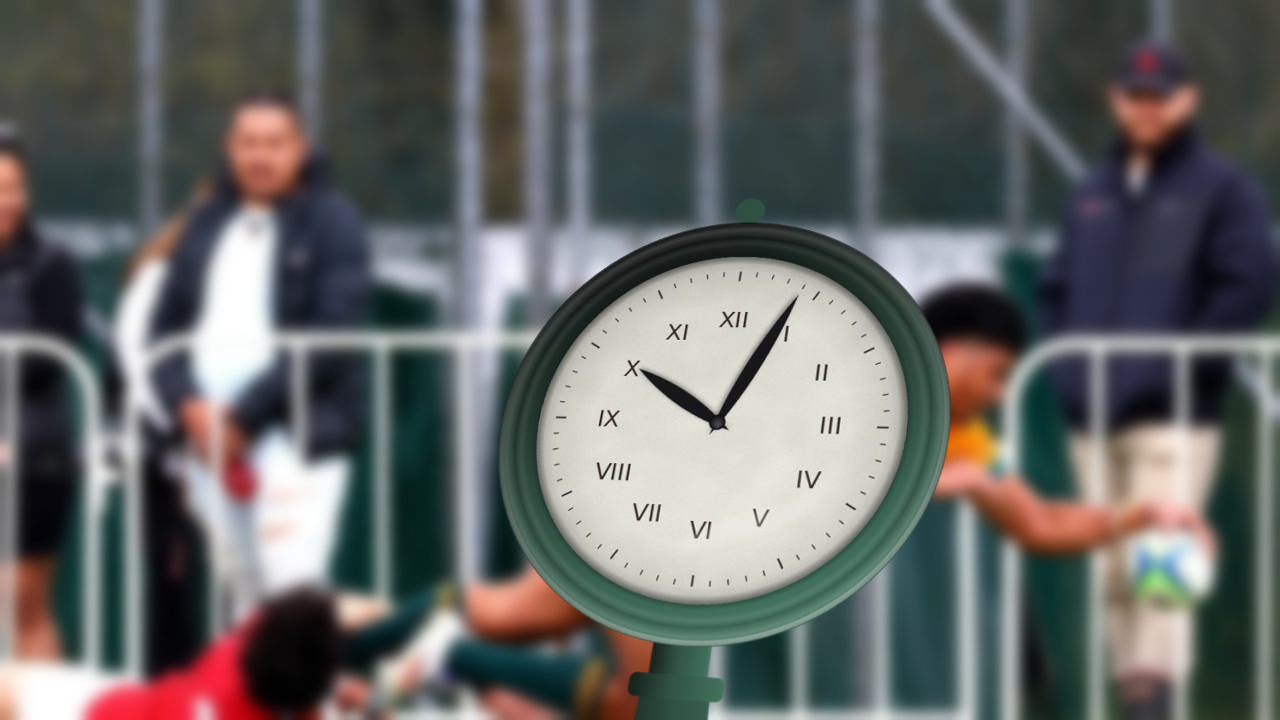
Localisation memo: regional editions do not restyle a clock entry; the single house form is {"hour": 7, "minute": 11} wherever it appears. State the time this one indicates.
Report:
{"hour": 10, "minute": 4}
